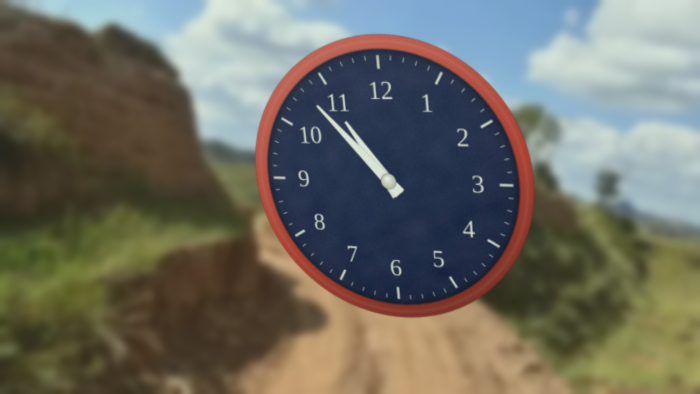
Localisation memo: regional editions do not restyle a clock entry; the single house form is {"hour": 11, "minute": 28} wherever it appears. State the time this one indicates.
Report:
{"hour": 10, "minute": 53}
